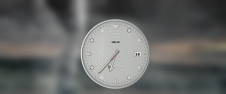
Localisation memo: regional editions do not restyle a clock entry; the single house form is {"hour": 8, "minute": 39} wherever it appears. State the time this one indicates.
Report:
{"hour": 6, "minute": 37}
